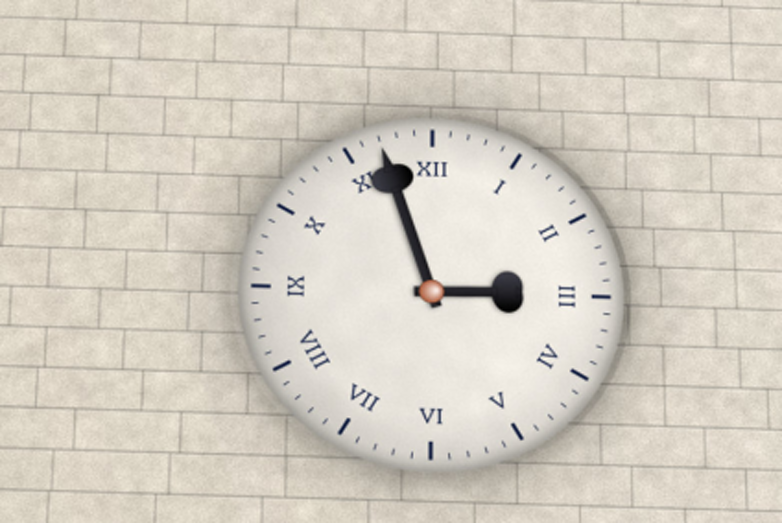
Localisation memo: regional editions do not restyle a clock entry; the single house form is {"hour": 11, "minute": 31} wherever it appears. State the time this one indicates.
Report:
{"hour": 2, "minute": 57}
